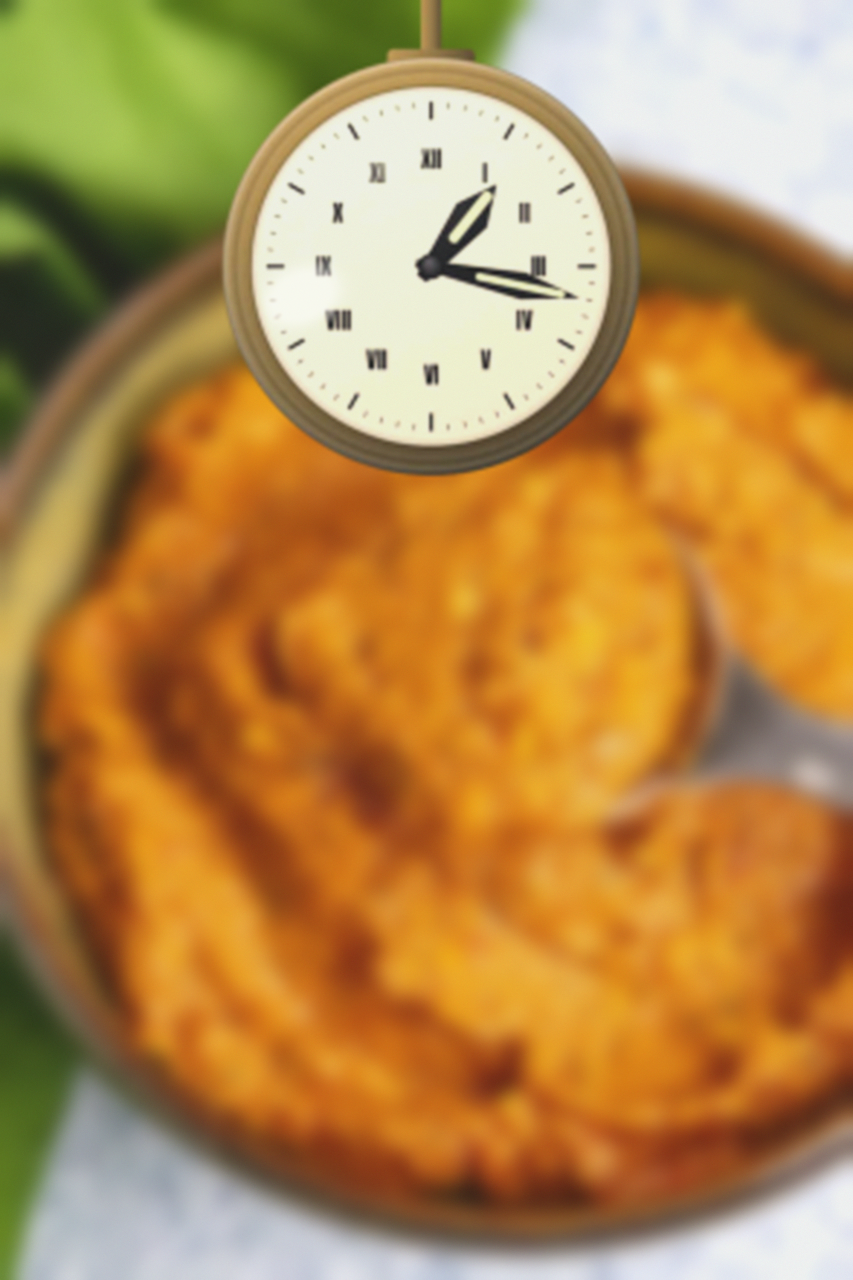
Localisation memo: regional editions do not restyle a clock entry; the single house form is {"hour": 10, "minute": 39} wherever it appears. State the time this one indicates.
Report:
{"hour": 1, "minute": 17}
